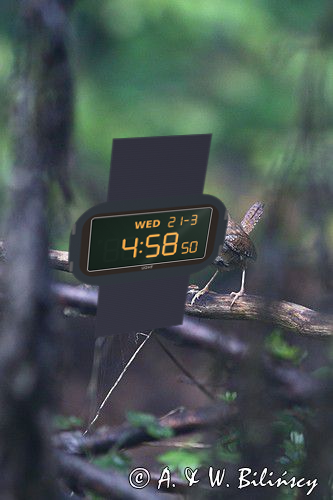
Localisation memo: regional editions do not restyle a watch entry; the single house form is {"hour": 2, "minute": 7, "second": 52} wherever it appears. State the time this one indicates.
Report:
{"hour": 4, "minute": 58, "second": 50}
